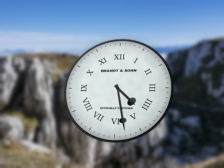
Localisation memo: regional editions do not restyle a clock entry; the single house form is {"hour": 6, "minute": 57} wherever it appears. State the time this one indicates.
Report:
{"hour": 4, "minute": 28}
